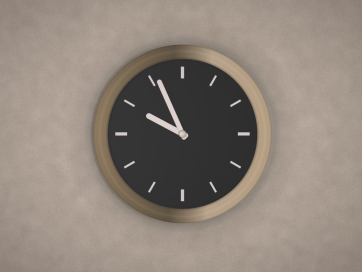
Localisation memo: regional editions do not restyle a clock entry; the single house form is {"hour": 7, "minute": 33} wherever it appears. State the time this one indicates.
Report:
{"hour": 9, "minute": 56}
